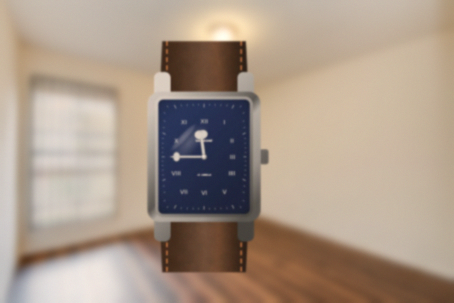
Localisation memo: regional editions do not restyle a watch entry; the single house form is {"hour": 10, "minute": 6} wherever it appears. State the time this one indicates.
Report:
{"hour": 11, "minute": 45}
